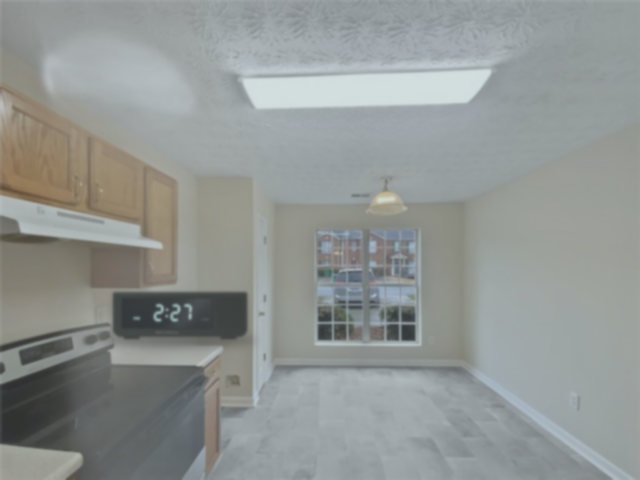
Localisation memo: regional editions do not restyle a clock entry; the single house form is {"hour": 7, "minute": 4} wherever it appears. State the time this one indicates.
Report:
{"hour": 2, "minute": 27}
